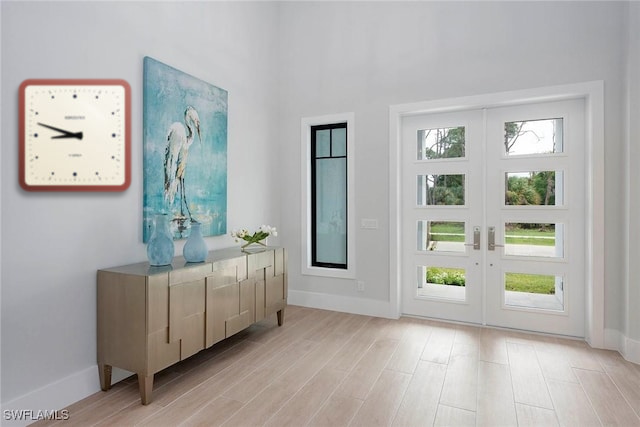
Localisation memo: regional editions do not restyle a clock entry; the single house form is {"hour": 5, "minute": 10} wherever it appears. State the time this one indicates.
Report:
{"hour": 8, "minute": 48}
